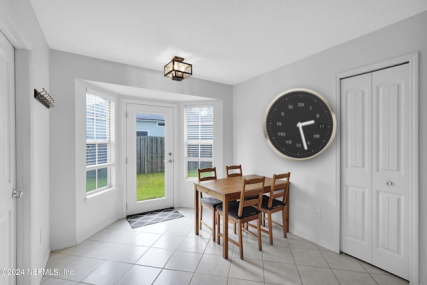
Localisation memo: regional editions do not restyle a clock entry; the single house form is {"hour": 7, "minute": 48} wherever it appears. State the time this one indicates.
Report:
{"hour": 2, "minute": 27}
